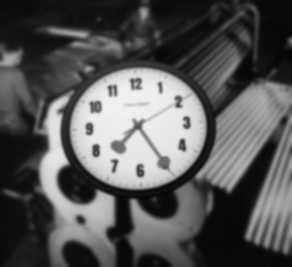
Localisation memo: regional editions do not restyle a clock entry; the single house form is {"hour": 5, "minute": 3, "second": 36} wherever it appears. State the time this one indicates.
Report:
{"hour": 7, "minute": 25, "second": 10}
